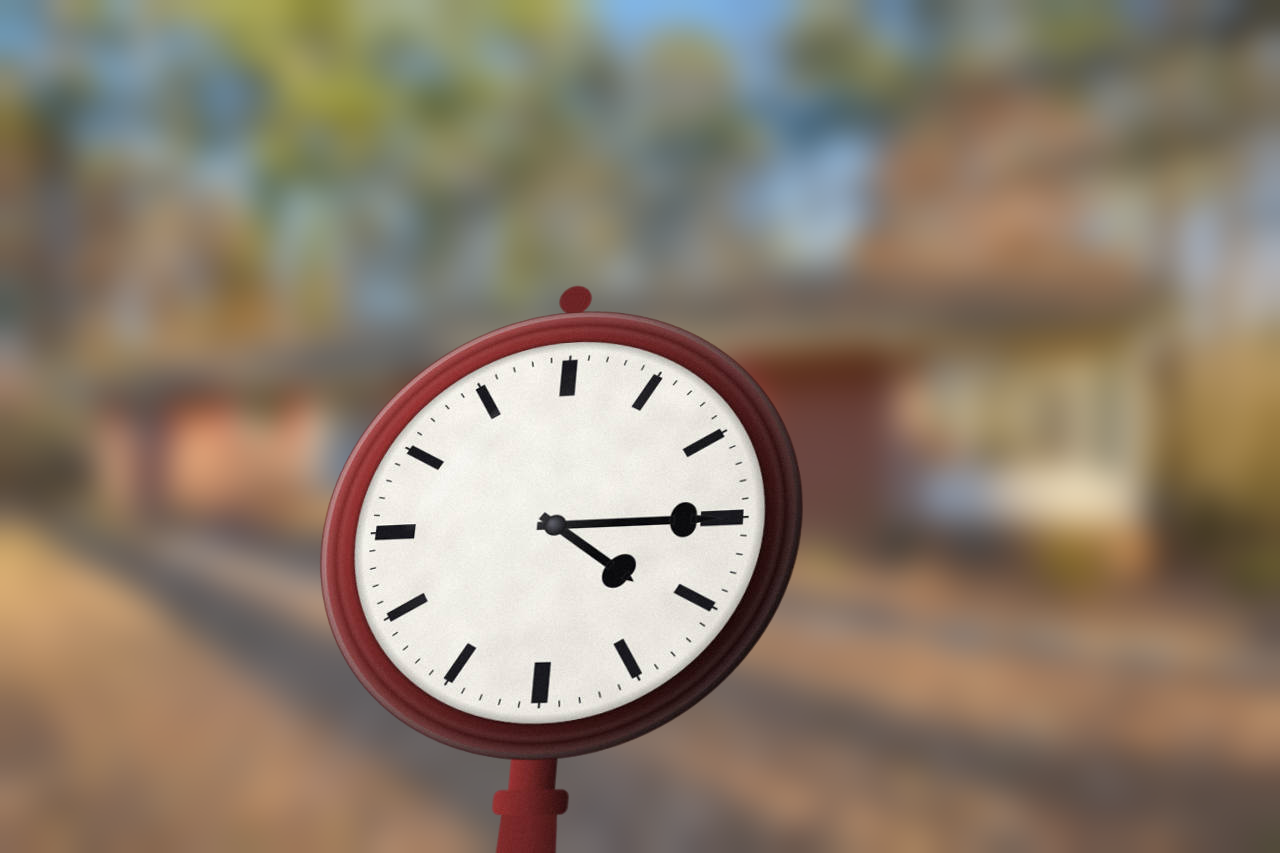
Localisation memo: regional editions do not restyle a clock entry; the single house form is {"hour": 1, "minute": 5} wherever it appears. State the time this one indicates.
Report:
{"hour": 4, "minute": 15}
